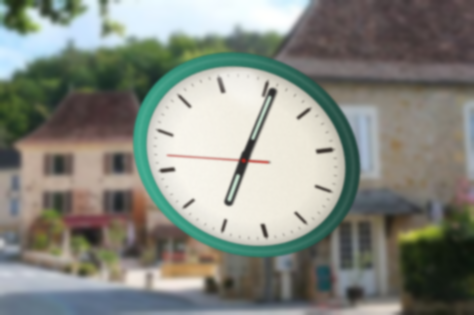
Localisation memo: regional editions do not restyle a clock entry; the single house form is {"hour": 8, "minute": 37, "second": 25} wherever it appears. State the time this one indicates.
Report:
{"hour": 7, "minute": 5, "second": 47}
